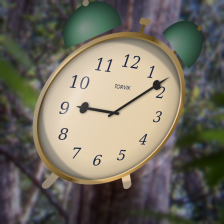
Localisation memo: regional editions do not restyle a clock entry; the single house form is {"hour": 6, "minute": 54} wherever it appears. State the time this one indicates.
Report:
{"hour": 9, "minute": 8}
